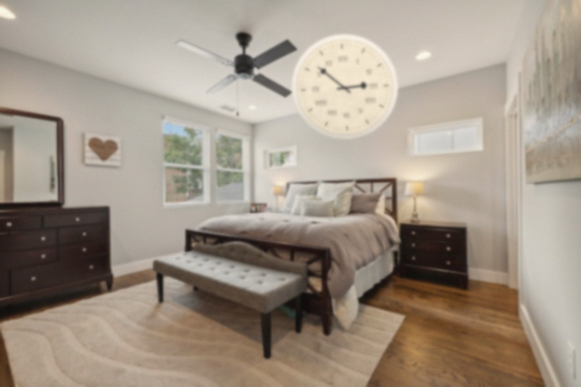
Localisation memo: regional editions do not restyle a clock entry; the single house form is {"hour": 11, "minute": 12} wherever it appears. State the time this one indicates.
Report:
{"hour": 2, "minute": 52}
